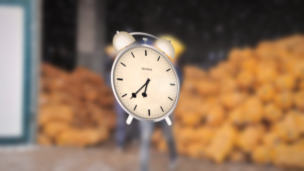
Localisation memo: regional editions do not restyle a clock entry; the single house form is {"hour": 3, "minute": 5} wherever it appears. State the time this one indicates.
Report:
{"hour": 6, "minute": 38}
